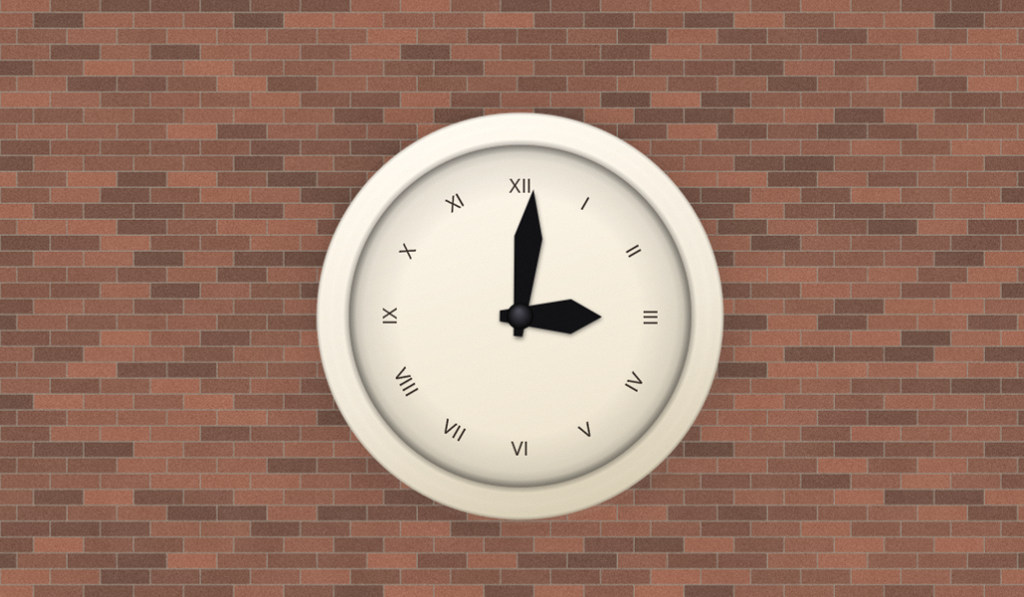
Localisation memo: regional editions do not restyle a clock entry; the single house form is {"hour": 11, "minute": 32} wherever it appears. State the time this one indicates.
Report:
{"hour": 3, "minute": 1}
